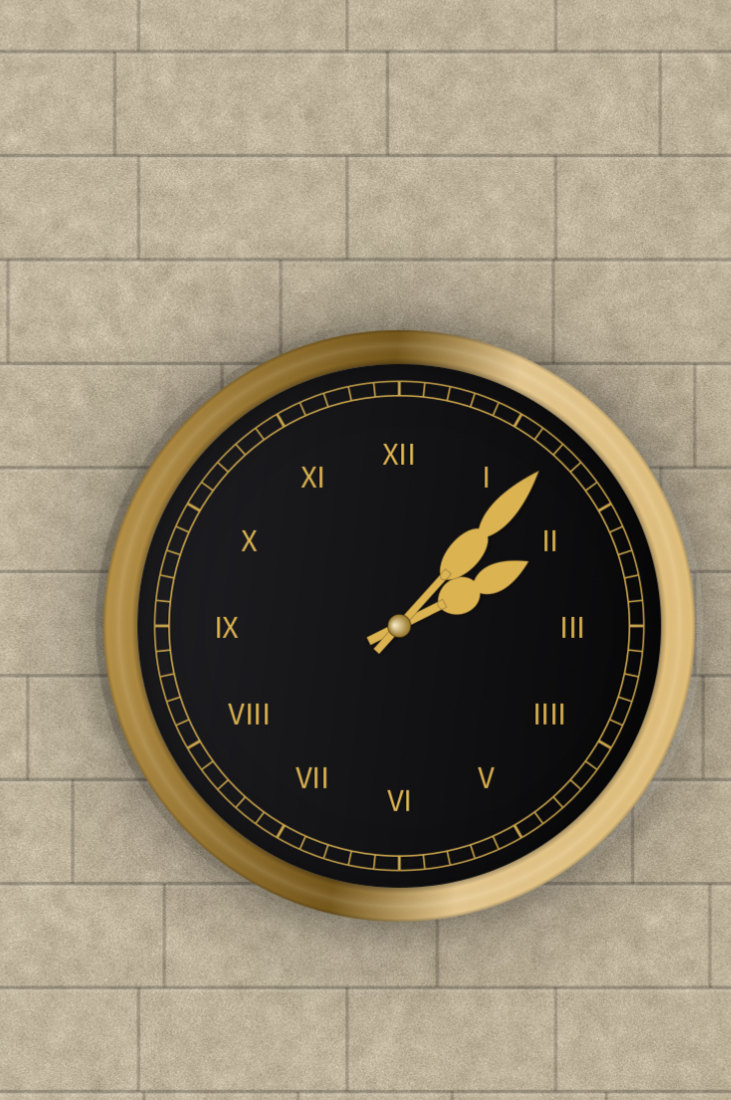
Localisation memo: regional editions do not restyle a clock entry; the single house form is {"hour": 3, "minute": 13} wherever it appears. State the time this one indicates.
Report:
{"hour": 2, "minute": 7}
